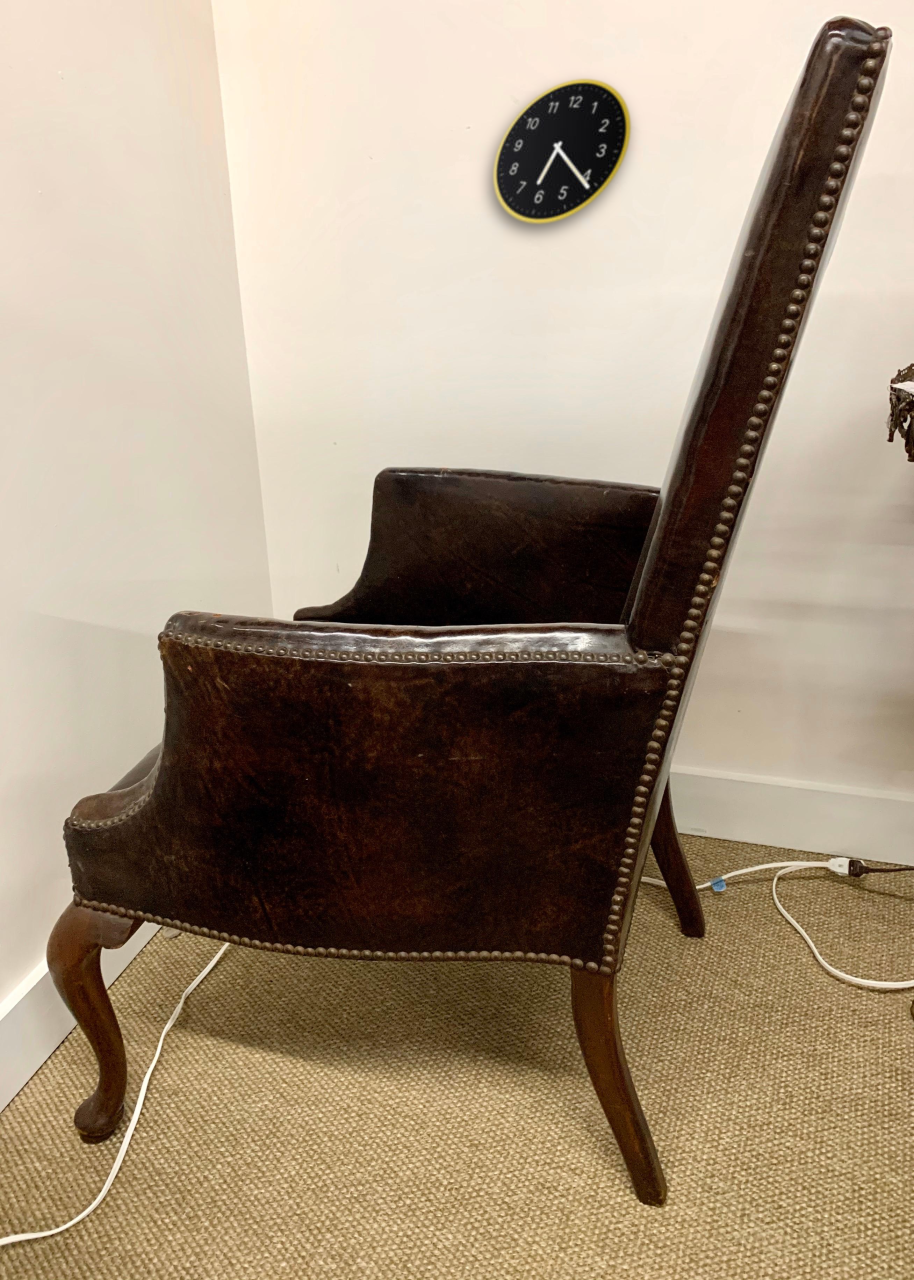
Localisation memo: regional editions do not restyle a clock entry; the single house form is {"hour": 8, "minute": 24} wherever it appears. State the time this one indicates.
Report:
{"hour": 6, "minute": 21}
